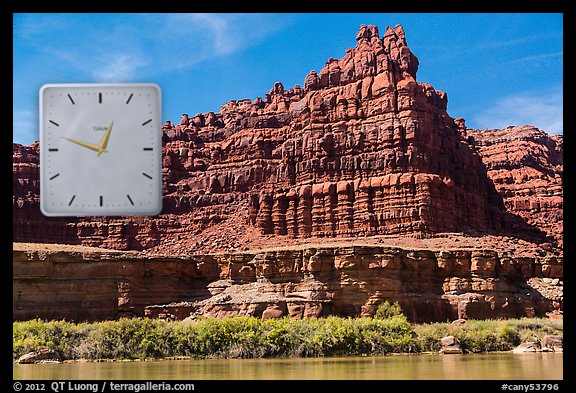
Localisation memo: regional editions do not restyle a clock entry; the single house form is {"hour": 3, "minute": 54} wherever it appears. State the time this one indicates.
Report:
{"hour": 12, "minute": 48}
